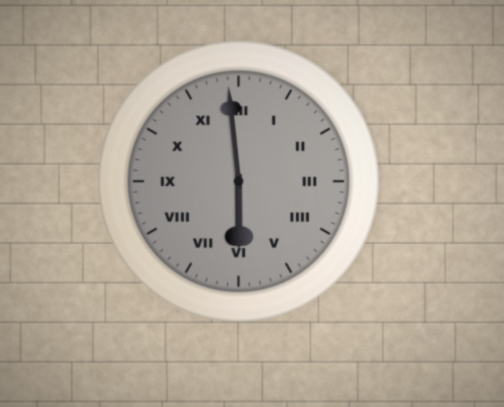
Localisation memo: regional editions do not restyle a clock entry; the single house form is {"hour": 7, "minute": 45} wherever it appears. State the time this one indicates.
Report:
{"hour": 5, "minute": 59}
